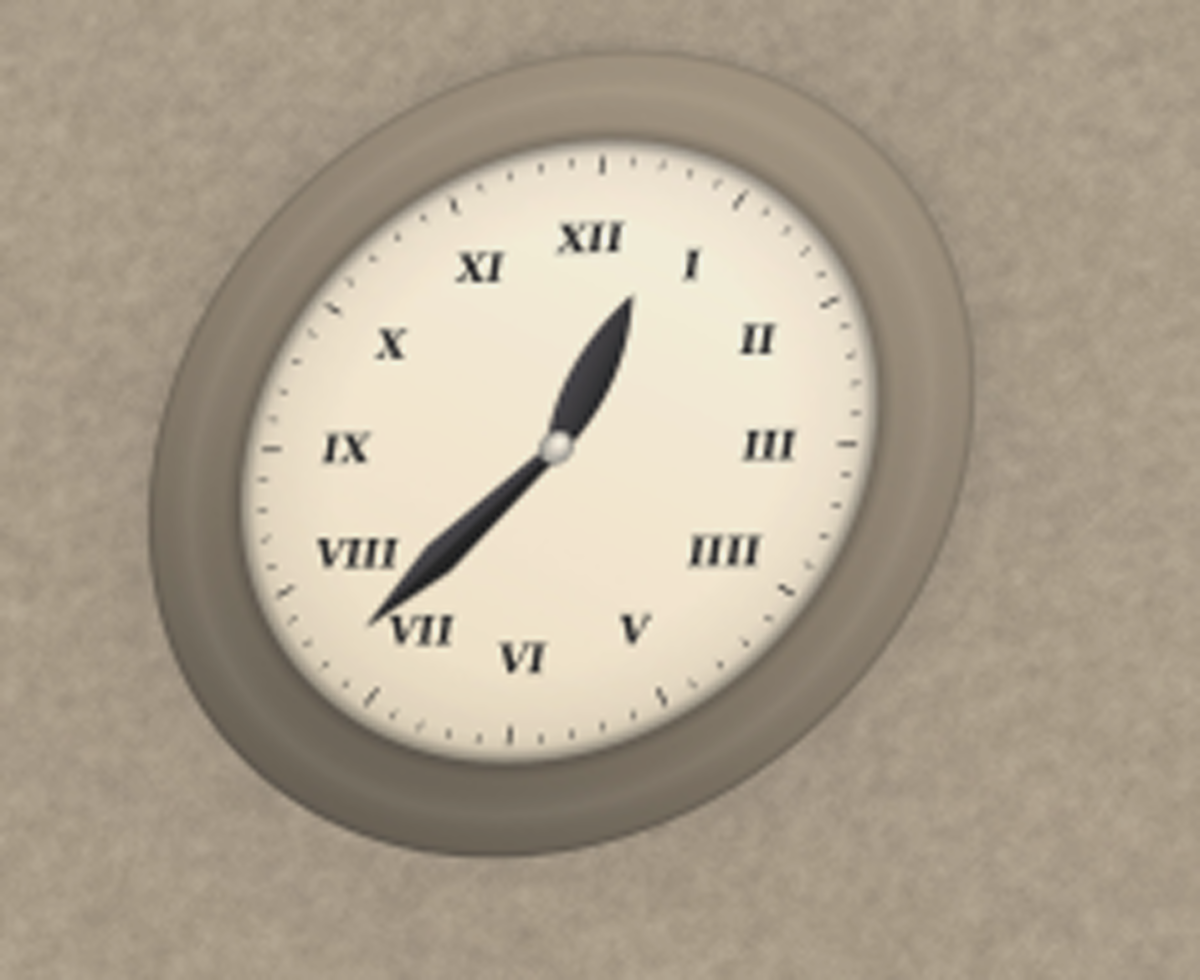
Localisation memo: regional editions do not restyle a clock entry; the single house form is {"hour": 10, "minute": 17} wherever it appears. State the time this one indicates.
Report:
{"hour": 12, "minute": 37}
